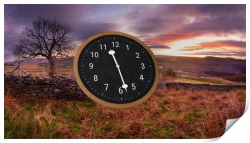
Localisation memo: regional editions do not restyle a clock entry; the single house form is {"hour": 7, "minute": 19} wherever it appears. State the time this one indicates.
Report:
{"hour": 11, "minute": 28}
